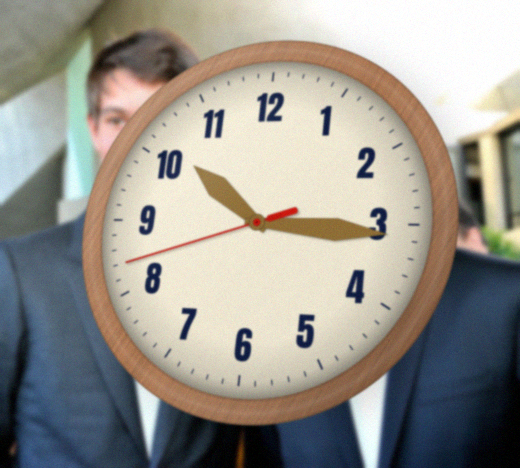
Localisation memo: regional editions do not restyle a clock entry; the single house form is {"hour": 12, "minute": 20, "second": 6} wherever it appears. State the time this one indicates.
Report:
{"hour": 10, "minute": 15, "second": 42}
